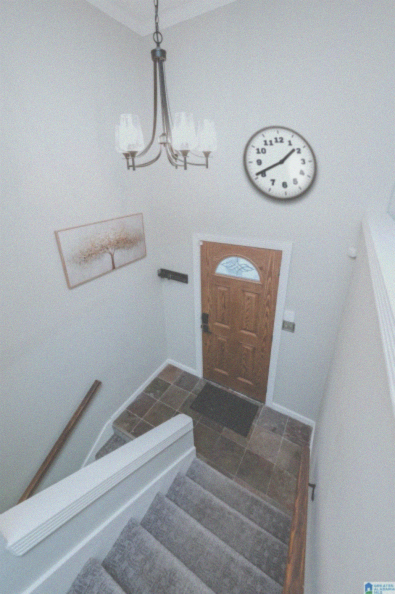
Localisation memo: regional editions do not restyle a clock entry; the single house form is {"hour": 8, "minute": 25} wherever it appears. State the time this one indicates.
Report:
{"hour": 1, "minute": 41}
